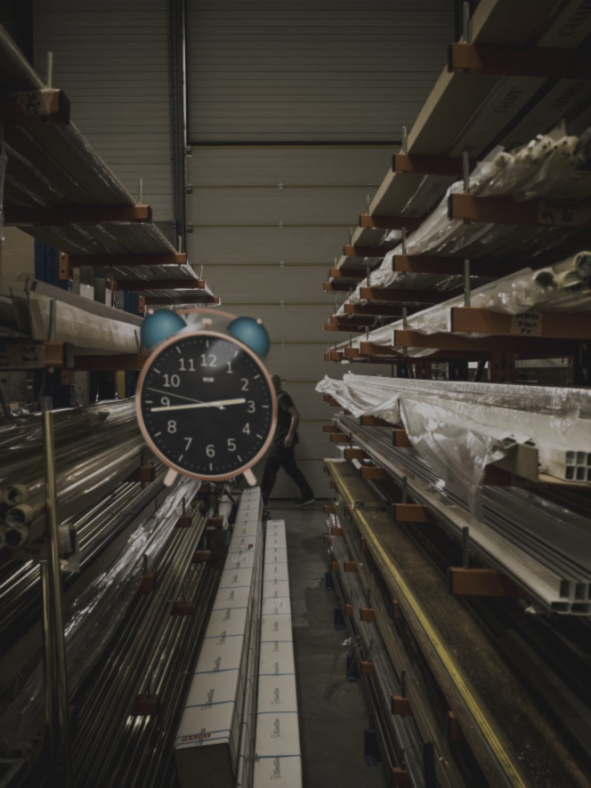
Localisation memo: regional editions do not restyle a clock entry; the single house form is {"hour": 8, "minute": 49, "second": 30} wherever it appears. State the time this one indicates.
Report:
{"hour": 2, "minute": 43, "second": 47}
